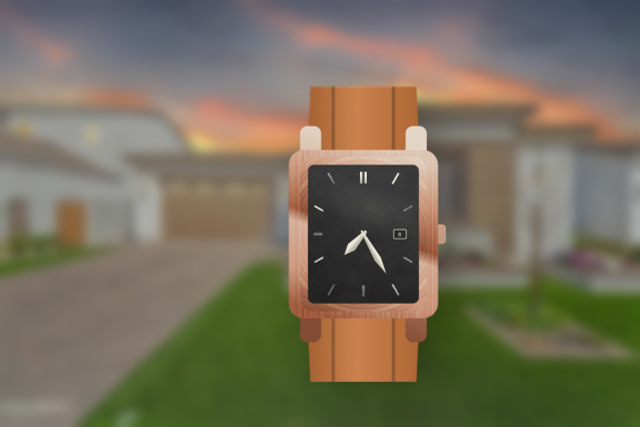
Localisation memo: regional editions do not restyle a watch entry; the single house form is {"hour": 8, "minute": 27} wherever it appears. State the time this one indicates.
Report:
{"hour": 7, "minute": 25}
